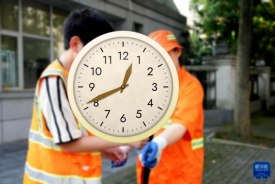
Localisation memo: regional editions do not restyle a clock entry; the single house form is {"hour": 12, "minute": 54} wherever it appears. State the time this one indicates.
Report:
{"hour": 12, "minute": 41}
